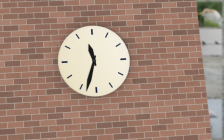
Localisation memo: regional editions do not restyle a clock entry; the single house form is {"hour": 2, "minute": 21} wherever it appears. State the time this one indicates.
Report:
{"hour": 11, "minute": 33}
